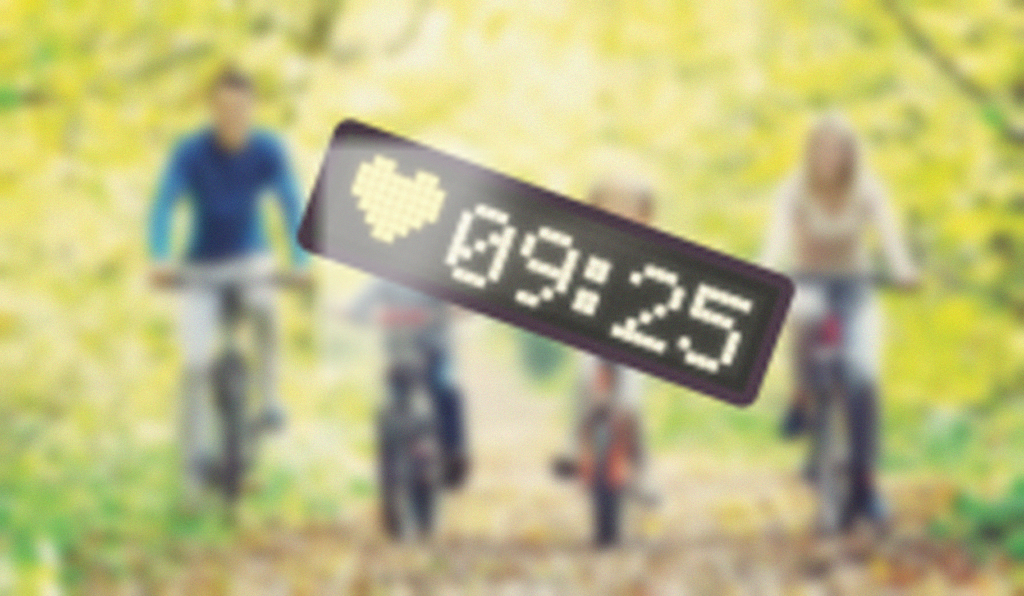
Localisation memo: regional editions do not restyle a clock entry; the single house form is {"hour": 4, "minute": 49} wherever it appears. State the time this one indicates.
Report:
{"hour": 9, "minute": 25}
